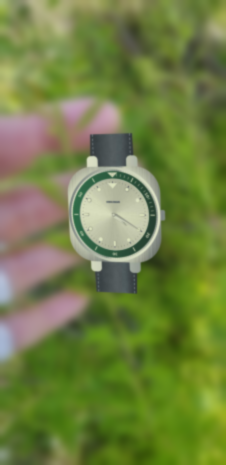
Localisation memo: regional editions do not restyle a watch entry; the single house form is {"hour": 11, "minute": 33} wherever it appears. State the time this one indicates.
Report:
{"hour": 4, "minute": 20}
